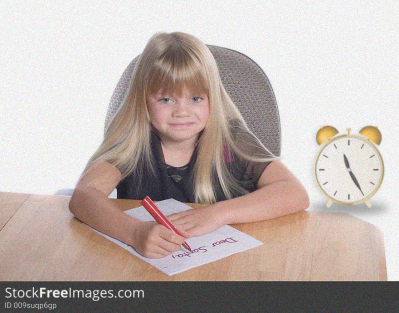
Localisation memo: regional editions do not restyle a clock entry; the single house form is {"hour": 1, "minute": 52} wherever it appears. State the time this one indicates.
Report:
{"hour": 11, "minute": 25}
